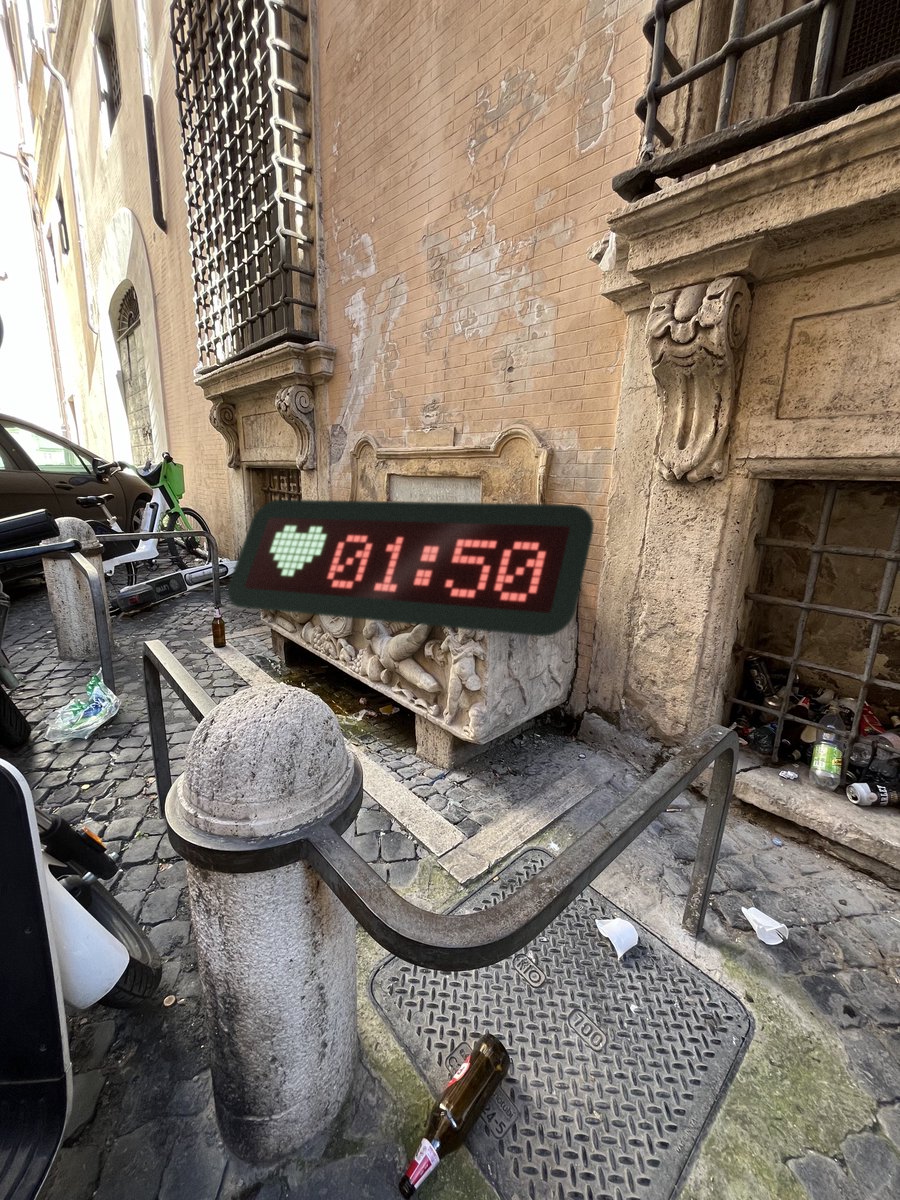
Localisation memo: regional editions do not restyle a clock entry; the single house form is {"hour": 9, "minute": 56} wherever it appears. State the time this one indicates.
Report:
{"hour": 1, "minute": 50}
